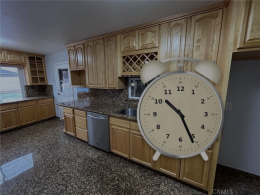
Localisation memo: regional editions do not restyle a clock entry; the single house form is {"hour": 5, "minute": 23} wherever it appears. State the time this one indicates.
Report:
{"hour": 10, "minute": 26}
